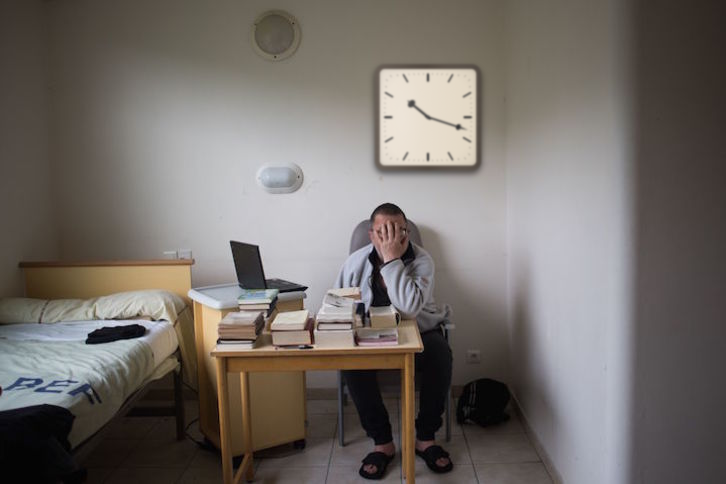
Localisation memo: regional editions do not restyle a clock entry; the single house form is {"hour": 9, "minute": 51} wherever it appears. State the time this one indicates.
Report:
{"hour": 10, "minute": 18}
